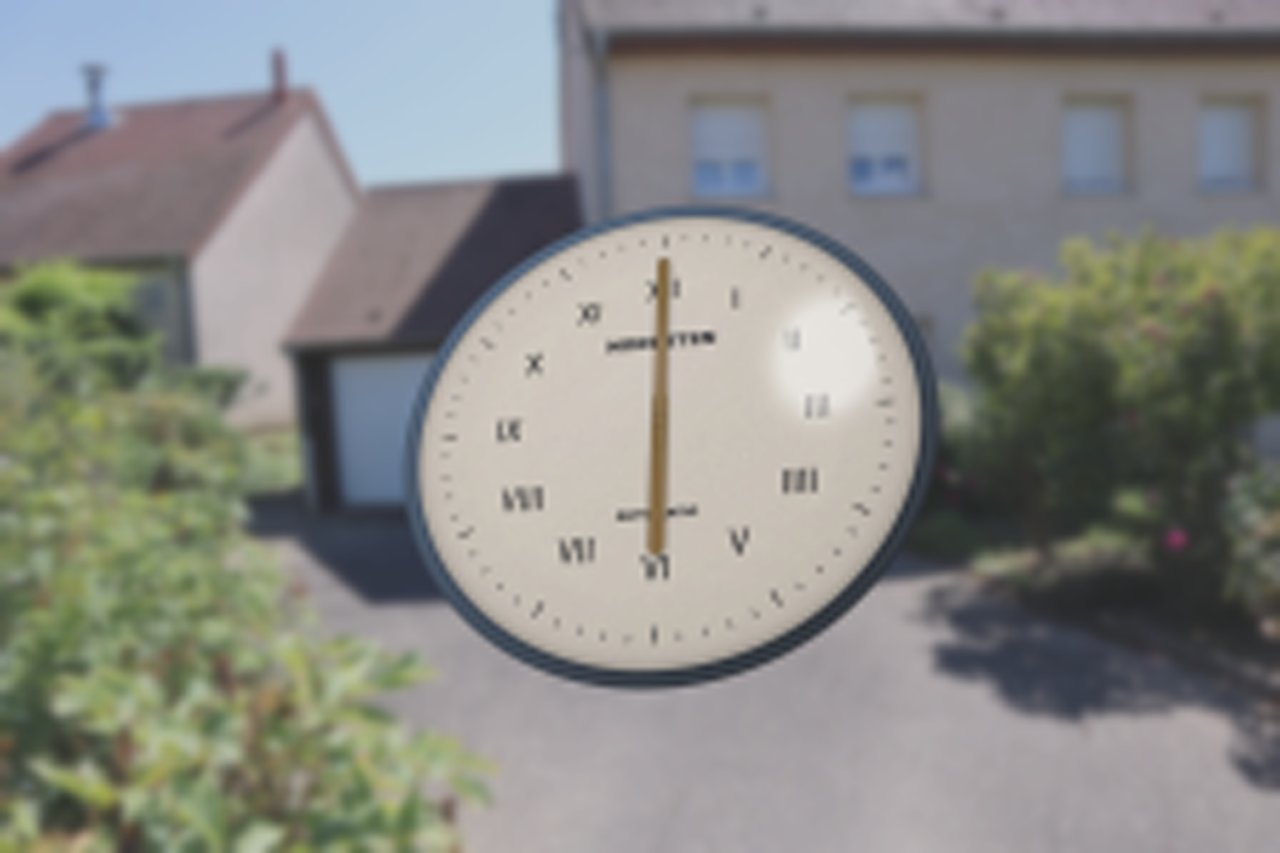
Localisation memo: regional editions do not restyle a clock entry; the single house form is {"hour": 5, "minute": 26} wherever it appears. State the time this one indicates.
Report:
{"hour": 6, "minute": 0}
